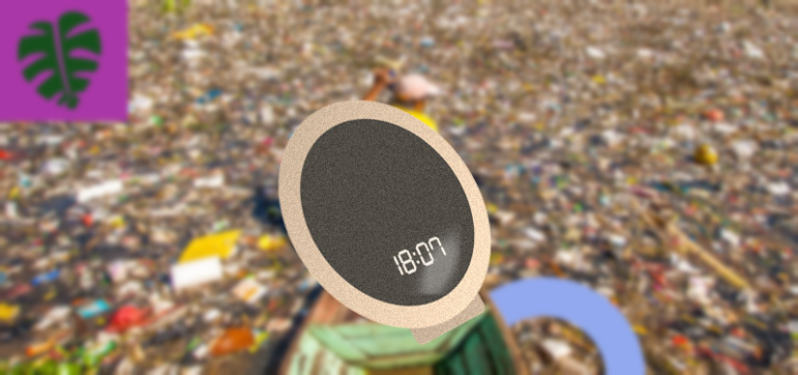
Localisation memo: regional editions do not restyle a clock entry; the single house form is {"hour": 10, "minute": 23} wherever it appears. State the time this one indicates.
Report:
{"hour": 18, "minute": 7}
